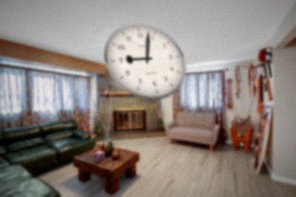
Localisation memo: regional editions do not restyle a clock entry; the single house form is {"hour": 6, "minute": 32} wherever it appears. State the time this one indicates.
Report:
{"hour": 9, "minute": 3}
